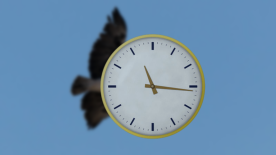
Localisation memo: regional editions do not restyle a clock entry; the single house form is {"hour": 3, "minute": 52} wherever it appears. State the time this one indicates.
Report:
{"hour": 11, "minute": 16}
